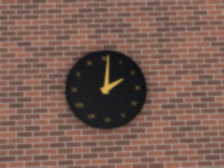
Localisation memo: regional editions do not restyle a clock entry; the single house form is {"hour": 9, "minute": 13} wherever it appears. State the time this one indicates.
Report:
{"hour": 2, "minute": 1}
